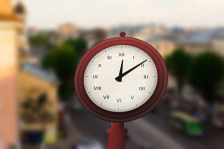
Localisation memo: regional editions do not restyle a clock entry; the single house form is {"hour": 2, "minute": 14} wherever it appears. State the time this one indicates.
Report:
{"hour": 12, "minute": 9}
